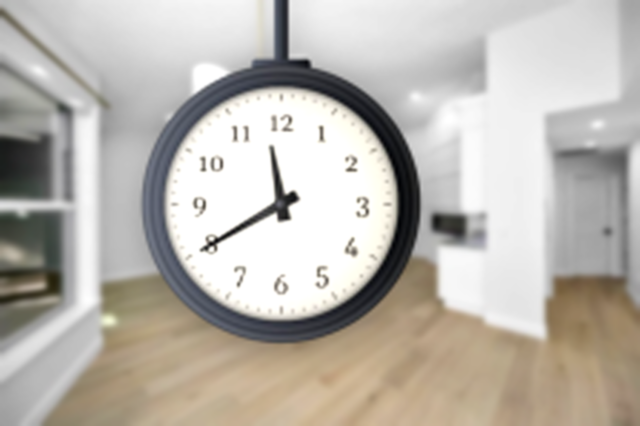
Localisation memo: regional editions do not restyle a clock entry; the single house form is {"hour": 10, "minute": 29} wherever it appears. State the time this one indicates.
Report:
{"hour": 11, "minute": 40}
